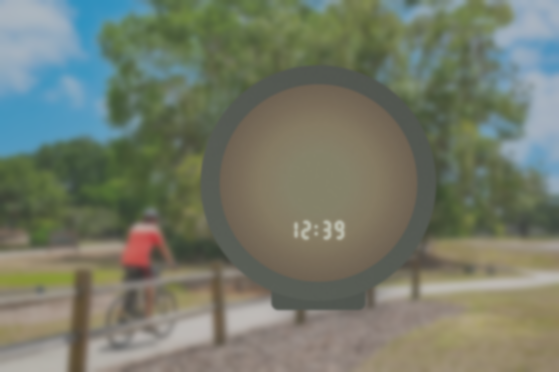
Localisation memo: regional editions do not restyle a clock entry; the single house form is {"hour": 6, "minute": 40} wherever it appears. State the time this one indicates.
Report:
{"hour": 12, "minute": 39}
